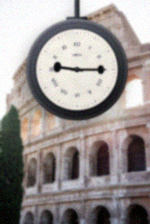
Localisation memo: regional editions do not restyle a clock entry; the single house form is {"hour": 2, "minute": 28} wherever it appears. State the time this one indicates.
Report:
{"hour": 9, "minute": 15}
